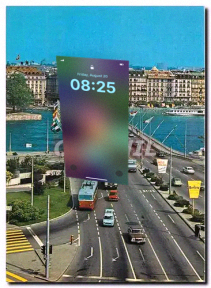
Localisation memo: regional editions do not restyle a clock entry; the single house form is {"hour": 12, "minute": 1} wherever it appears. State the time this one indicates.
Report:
{"hour": 8, "minute": 25}
